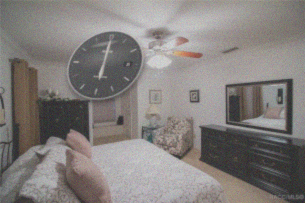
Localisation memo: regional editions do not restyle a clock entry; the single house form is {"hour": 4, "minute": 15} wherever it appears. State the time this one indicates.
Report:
{"hour": 6, "minute": 0}
